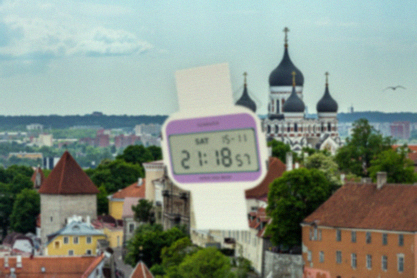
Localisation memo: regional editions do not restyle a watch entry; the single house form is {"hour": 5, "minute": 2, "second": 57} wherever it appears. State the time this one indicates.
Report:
{"hour": 21, "minute": 18, "second": 57}
